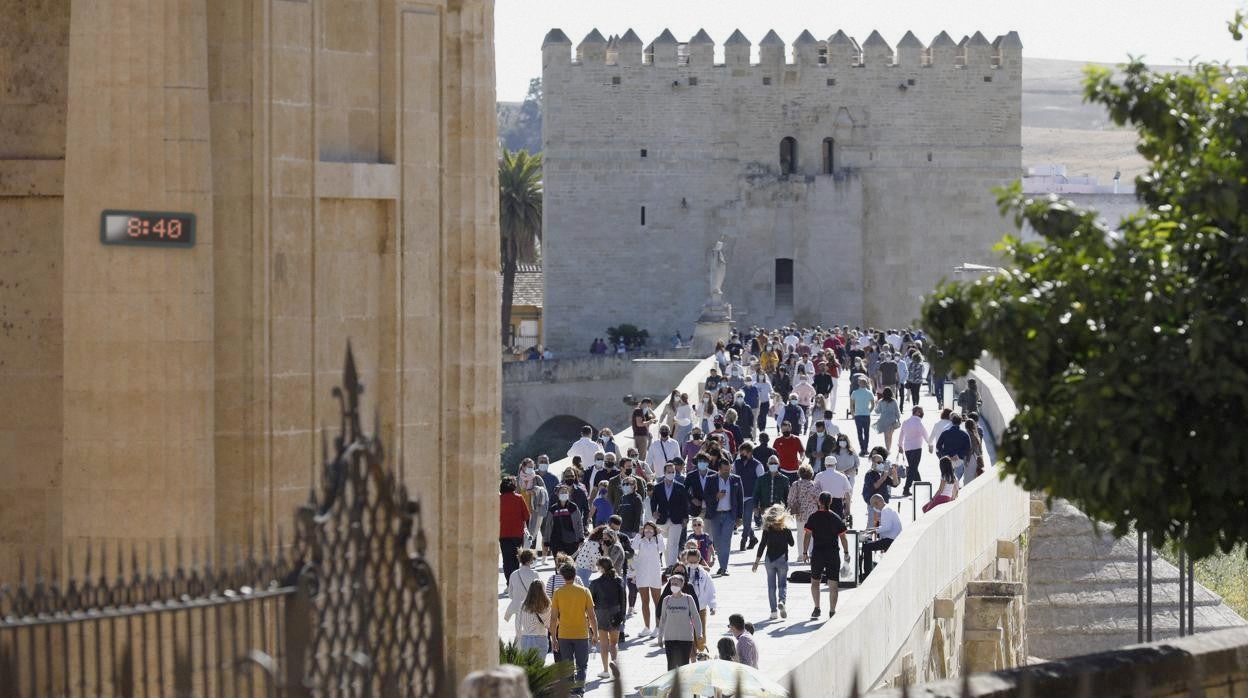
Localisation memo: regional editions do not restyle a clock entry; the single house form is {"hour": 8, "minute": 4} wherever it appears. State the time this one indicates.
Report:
{"hour": 8, "minute": 40}
